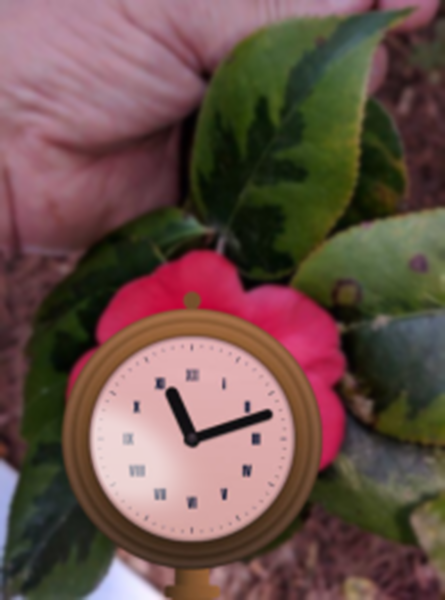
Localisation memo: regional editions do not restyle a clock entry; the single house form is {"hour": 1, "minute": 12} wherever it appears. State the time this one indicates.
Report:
{"hour": 11, "minute": 12}
